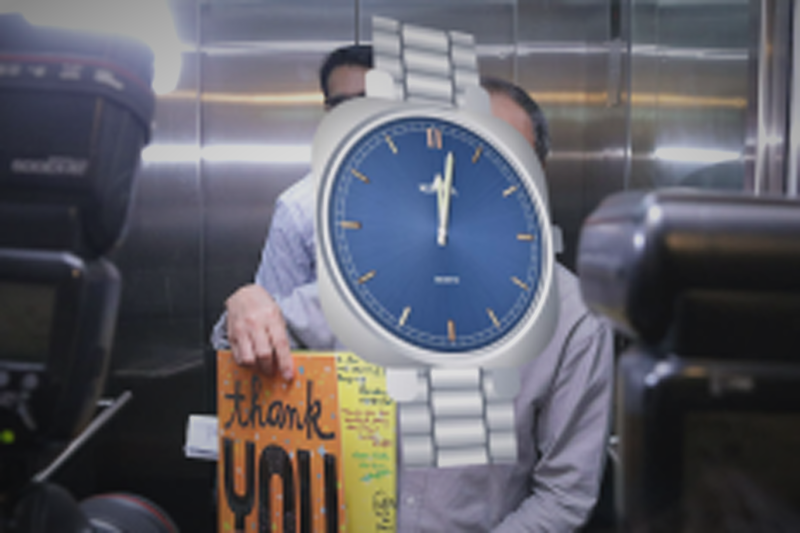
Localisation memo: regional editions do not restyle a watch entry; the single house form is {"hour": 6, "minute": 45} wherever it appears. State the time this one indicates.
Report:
{"hour": 12, "minute": 2}
